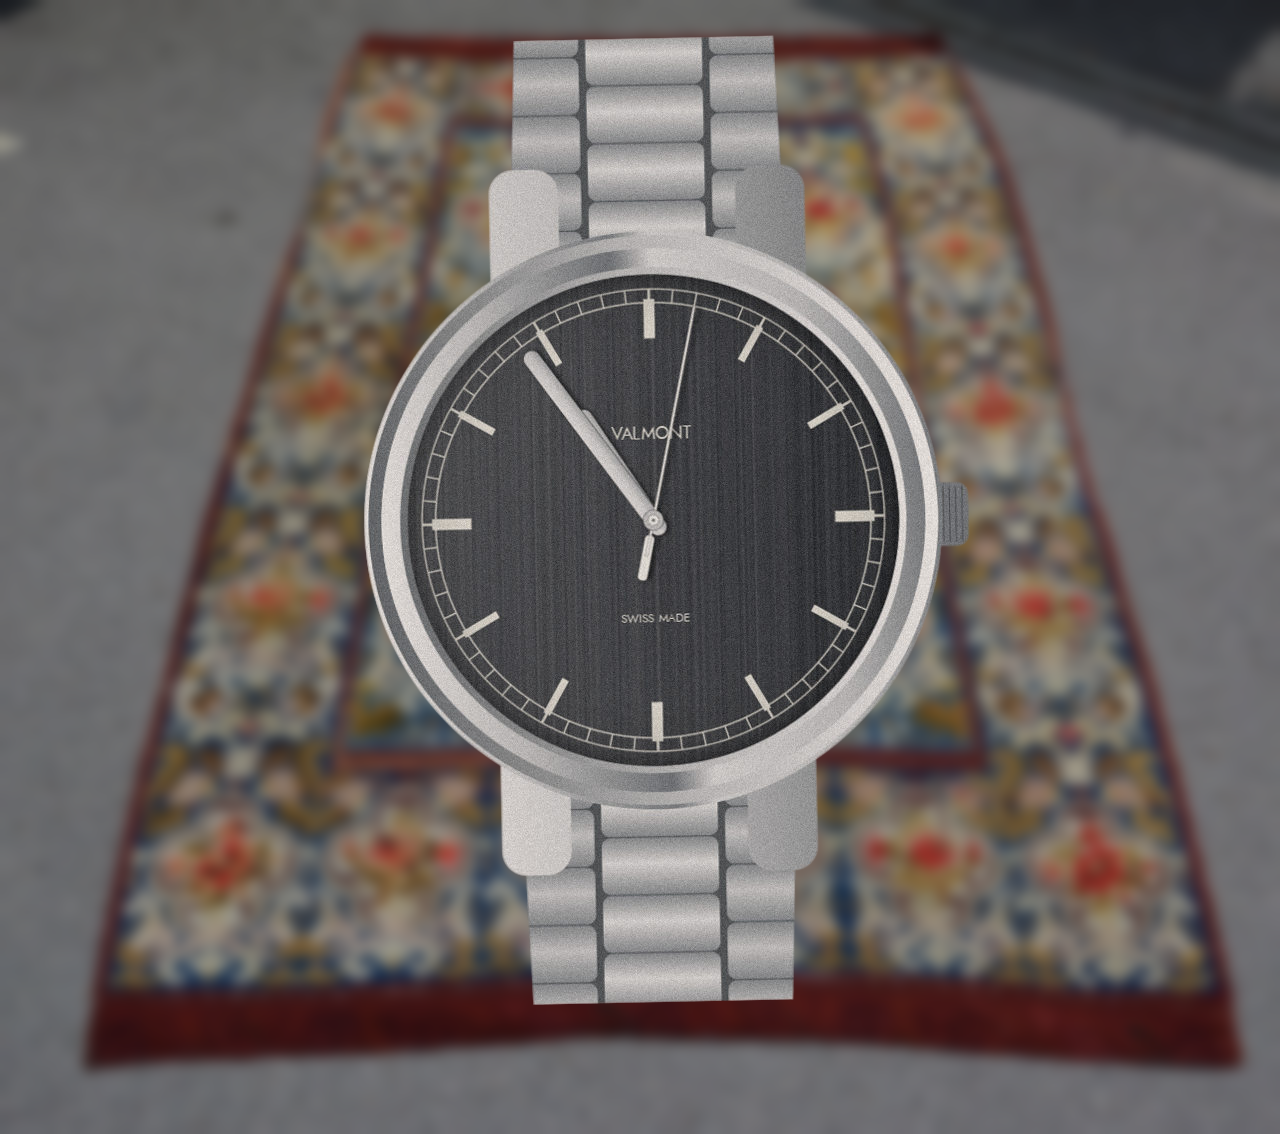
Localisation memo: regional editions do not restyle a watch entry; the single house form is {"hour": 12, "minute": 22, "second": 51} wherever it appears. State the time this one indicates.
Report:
{"hour": 10, "minute": 54, "second": 2}
